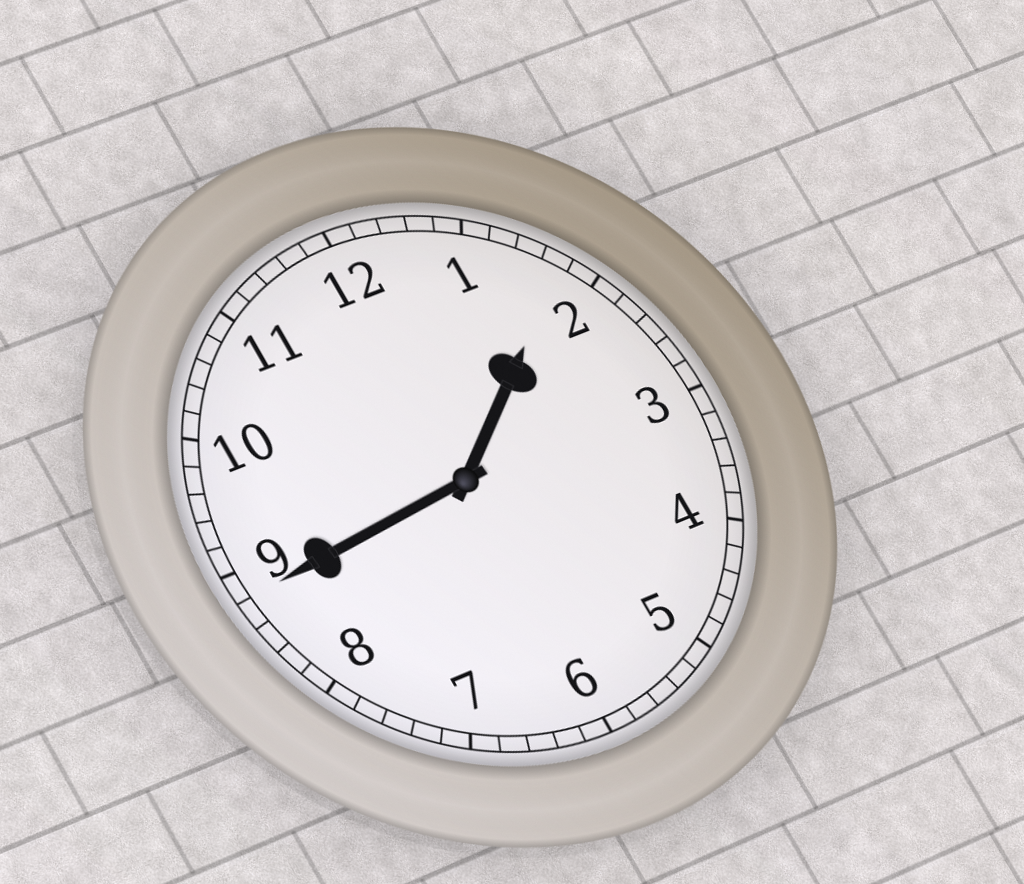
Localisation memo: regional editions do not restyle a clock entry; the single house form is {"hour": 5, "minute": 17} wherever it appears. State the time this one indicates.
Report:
{"hour": 1, "minute": 44}
